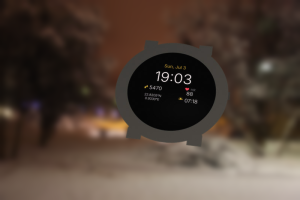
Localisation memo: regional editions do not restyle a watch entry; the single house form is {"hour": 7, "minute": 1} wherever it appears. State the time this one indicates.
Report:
{"hour": 19, "minute": 3}
